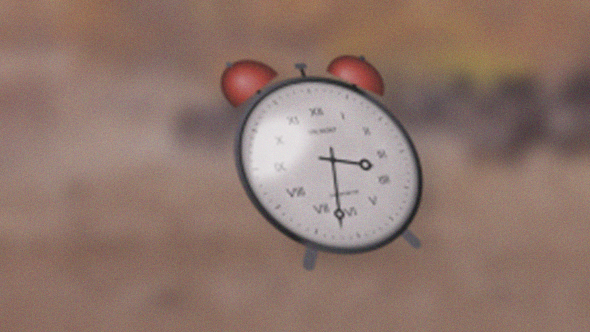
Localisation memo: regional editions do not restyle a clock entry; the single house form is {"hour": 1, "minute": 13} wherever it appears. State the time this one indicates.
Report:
{"hour": 3, "minute": 32}
